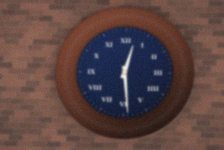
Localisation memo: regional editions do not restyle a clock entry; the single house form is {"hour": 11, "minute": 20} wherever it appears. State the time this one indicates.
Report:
{"hour": 12, "minute": 29}
